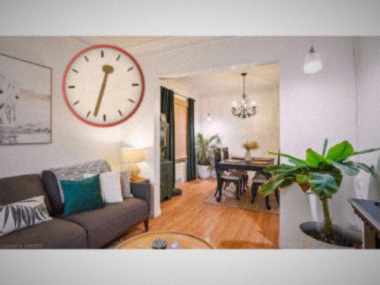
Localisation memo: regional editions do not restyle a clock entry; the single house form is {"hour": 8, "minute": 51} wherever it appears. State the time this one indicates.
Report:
{"hour": 12, "minute": 33}
